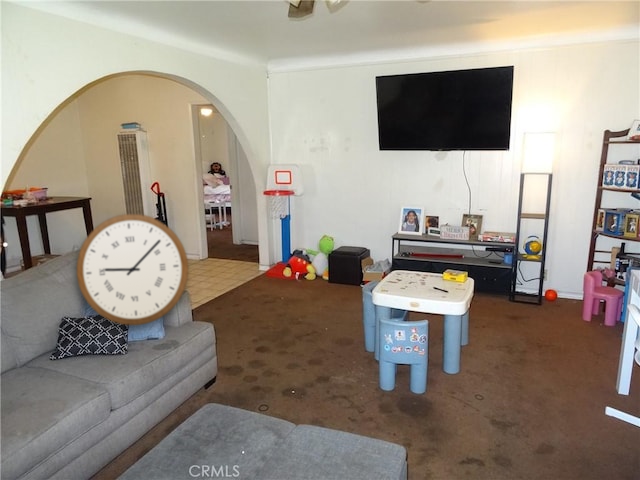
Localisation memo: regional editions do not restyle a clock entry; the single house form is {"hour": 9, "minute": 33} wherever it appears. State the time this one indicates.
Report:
{"hour": 9, "minute": 8}
